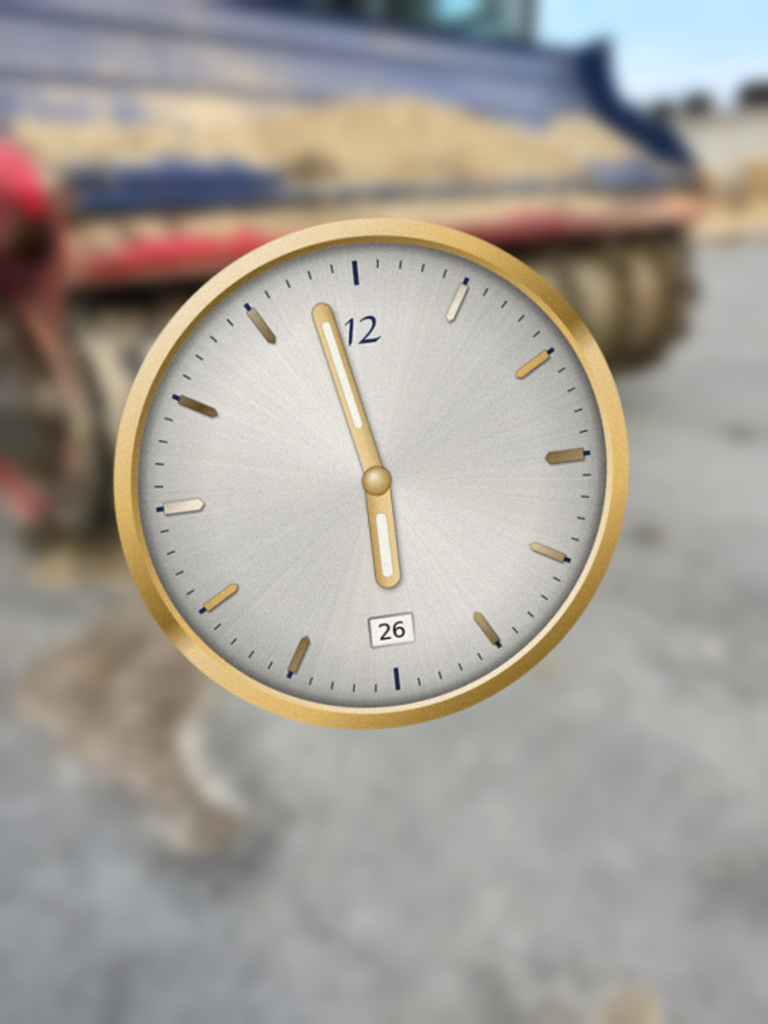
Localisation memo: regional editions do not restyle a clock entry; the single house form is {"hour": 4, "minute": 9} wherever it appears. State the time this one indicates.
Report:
{"hour": 5, "minute": 58}
